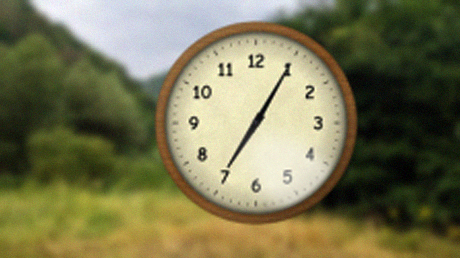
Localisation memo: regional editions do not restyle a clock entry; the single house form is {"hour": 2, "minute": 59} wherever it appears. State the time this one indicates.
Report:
{"hour": 7, "minute": 5}
